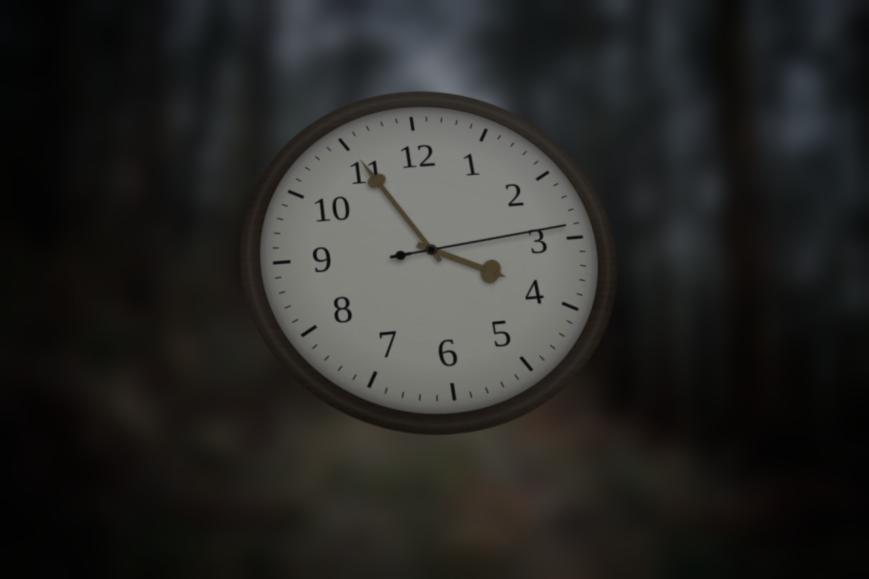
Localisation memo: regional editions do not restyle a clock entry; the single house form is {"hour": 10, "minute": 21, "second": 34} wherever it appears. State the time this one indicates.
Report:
{"hour": 3, "minute": 55, "second": 14}
